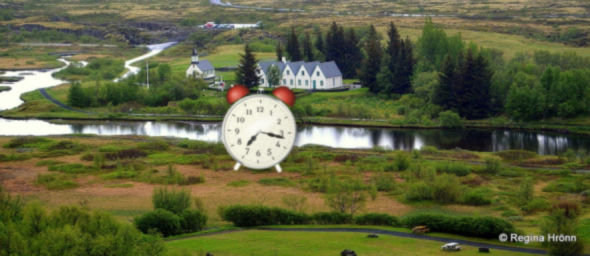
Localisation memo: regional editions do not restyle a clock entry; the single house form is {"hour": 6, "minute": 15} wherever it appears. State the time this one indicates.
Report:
{"hour": 7, "minute": 17}
